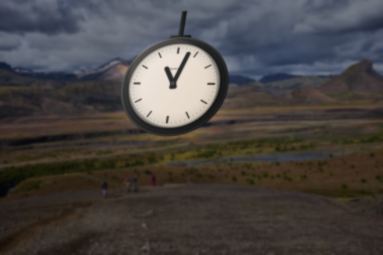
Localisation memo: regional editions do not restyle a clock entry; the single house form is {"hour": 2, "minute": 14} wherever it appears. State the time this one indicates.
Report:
{"hour": 11, "minute": 3}
